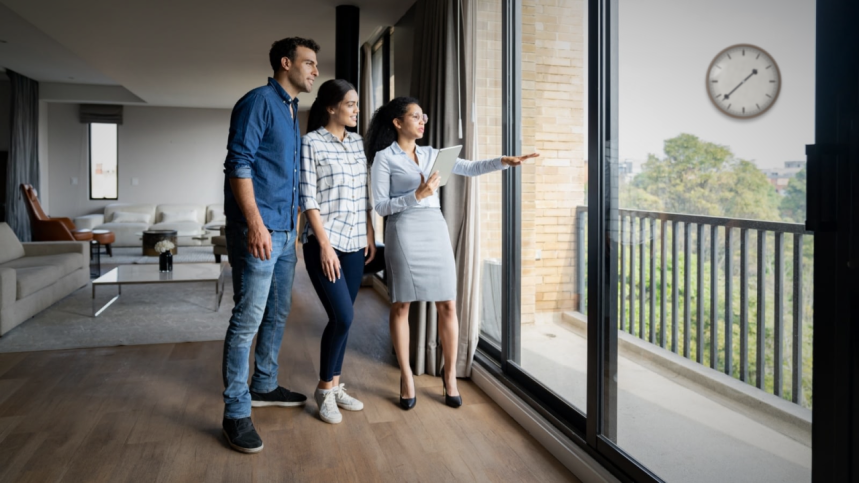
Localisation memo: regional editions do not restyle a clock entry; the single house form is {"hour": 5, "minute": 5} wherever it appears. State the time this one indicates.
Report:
{"hour": 1, "minute": 38}
